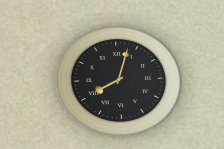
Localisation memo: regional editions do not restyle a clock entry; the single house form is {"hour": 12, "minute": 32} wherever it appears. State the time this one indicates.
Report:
{"hour": 8, "minute": 3}
